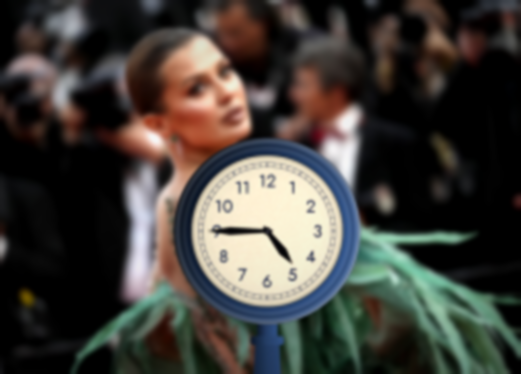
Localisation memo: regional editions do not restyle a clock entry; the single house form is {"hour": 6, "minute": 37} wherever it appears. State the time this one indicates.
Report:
{"hour": 4, "minute": 45}
